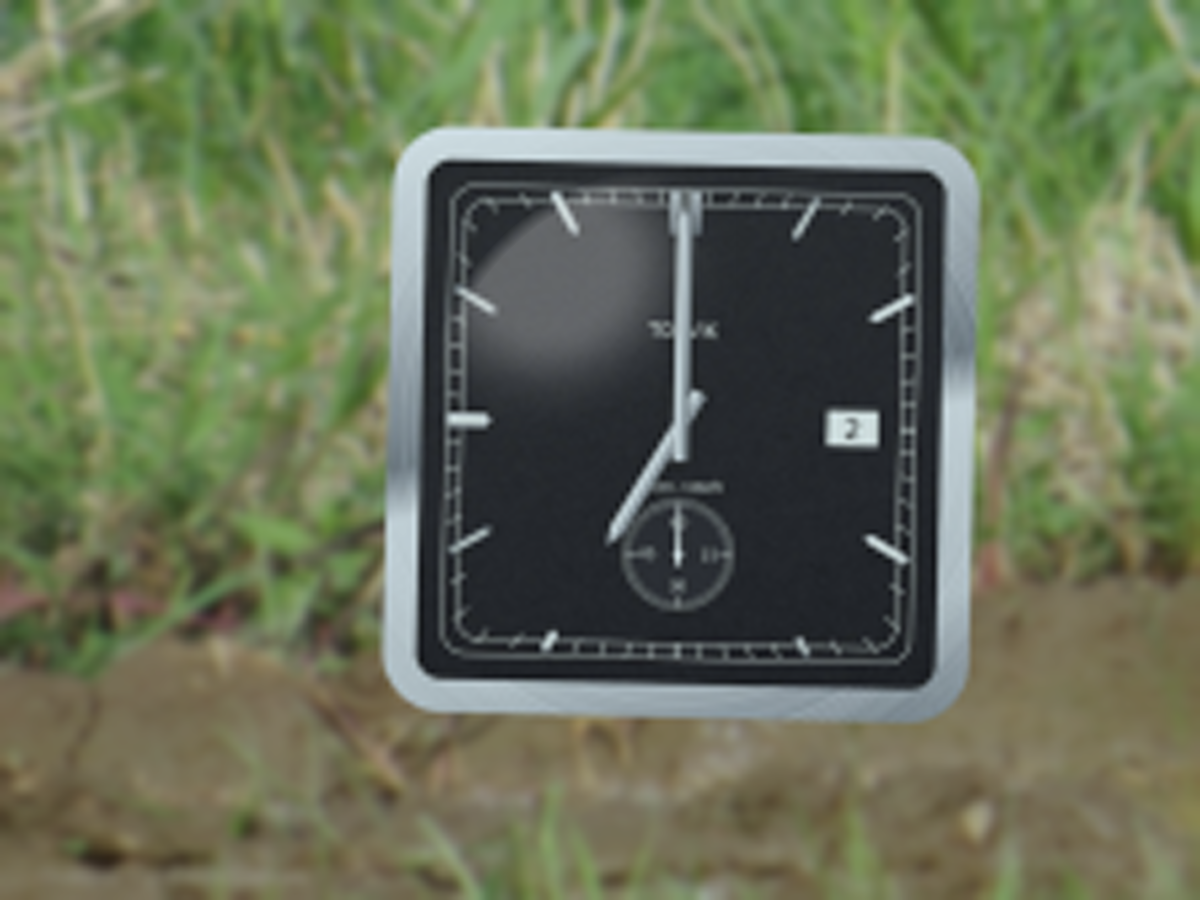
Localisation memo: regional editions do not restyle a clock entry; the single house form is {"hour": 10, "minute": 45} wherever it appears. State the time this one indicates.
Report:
{"hour": 7, "minute": 0}
